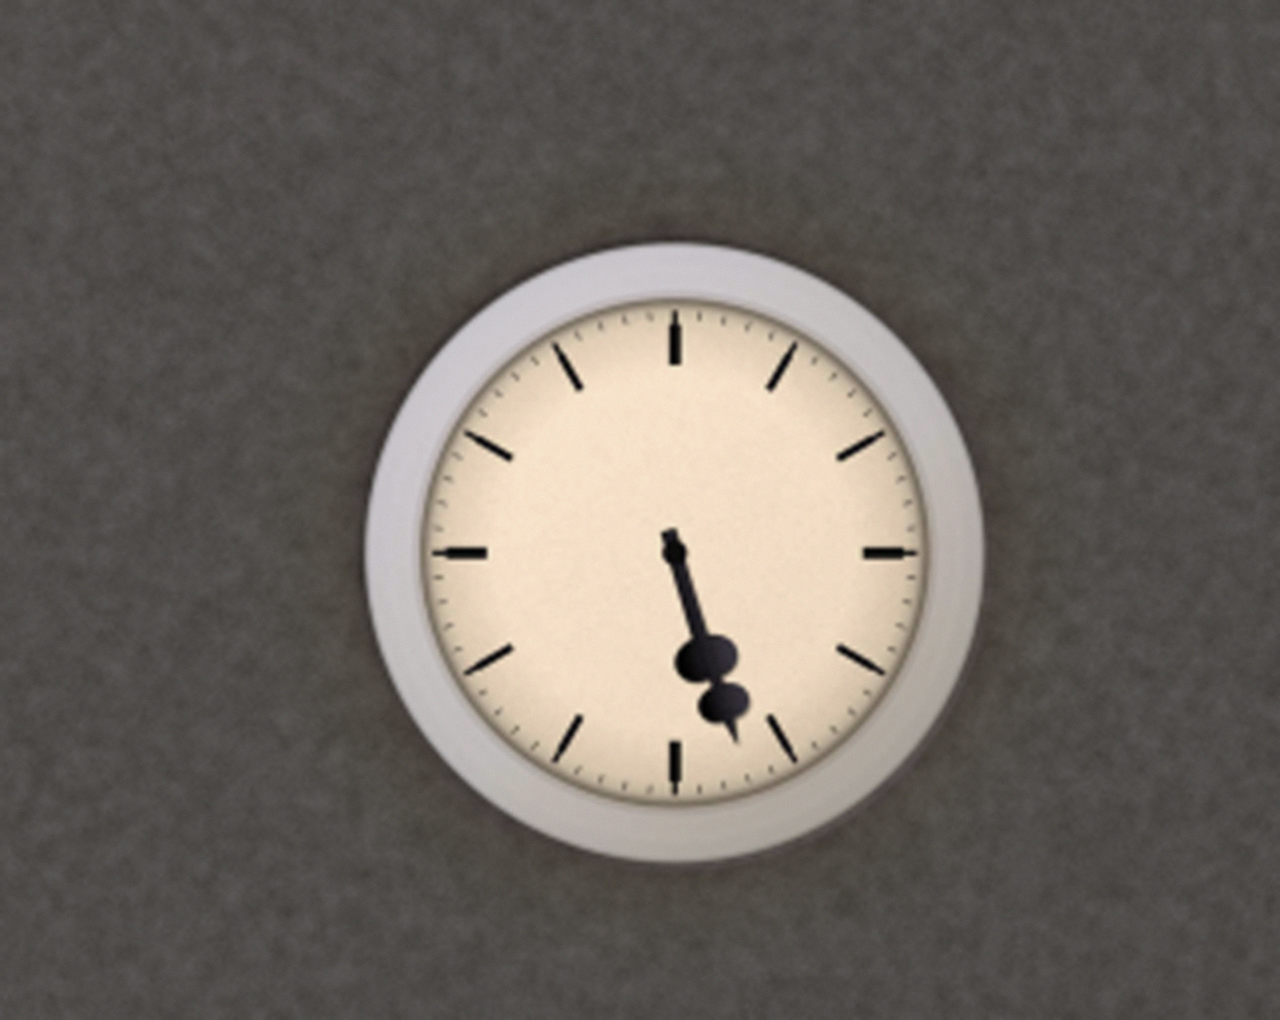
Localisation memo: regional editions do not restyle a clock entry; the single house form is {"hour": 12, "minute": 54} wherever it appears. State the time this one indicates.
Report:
{"hour": 5, "minute": 27}
